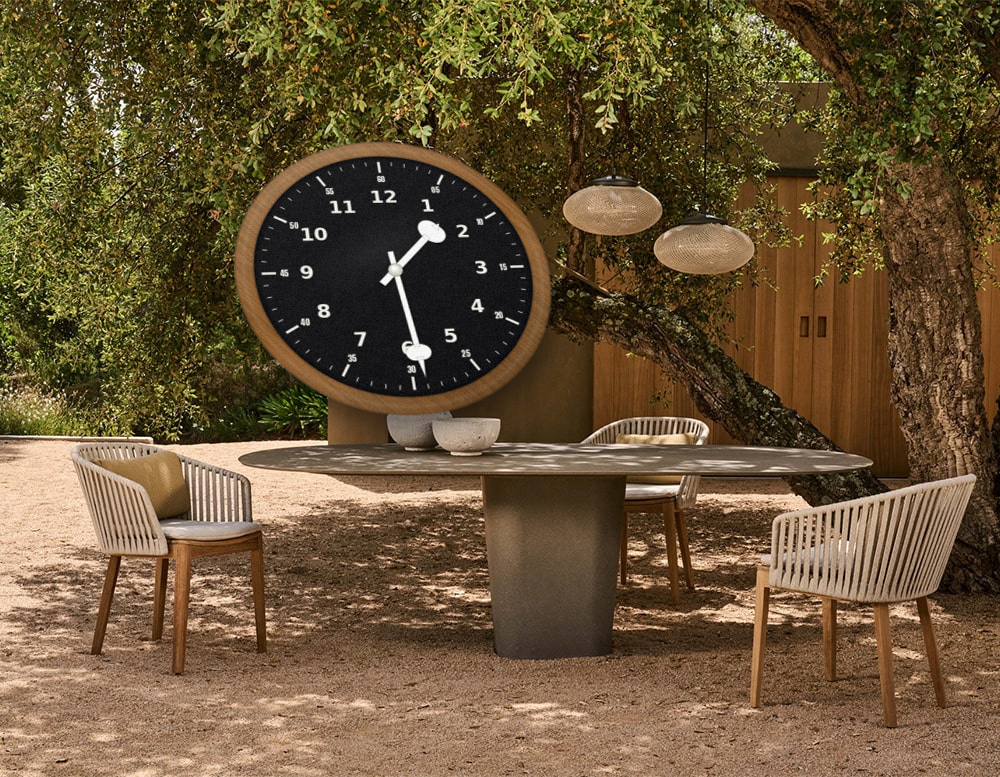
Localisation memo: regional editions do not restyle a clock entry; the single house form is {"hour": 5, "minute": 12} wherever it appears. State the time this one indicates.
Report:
{"hour": 1, "minute": 29}
